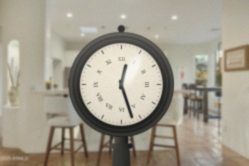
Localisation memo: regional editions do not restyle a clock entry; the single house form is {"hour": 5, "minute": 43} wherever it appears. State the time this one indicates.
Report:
{"hour": 12, "minute": 27}
